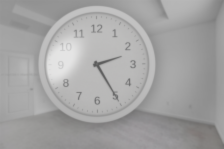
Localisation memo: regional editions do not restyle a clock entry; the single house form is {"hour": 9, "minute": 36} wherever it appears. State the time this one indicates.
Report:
{"hour": 2, "minute": 25}
